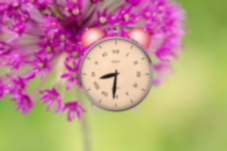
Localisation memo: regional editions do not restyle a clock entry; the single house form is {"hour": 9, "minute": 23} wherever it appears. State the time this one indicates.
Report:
{"hour": 8, "minute": 31}
